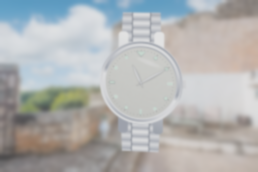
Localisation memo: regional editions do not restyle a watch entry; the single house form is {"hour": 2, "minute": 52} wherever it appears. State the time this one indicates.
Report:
{"hour": 11, "minute": 10}
